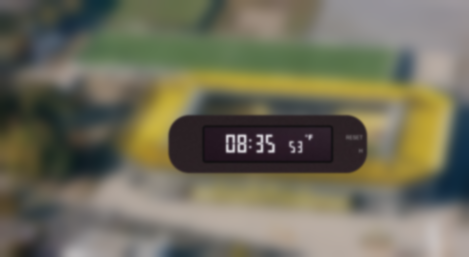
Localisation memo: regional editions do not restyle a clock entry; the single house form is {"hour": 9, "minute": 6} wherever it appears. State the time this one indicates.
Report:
{"hour": 8, "minute": 35}
